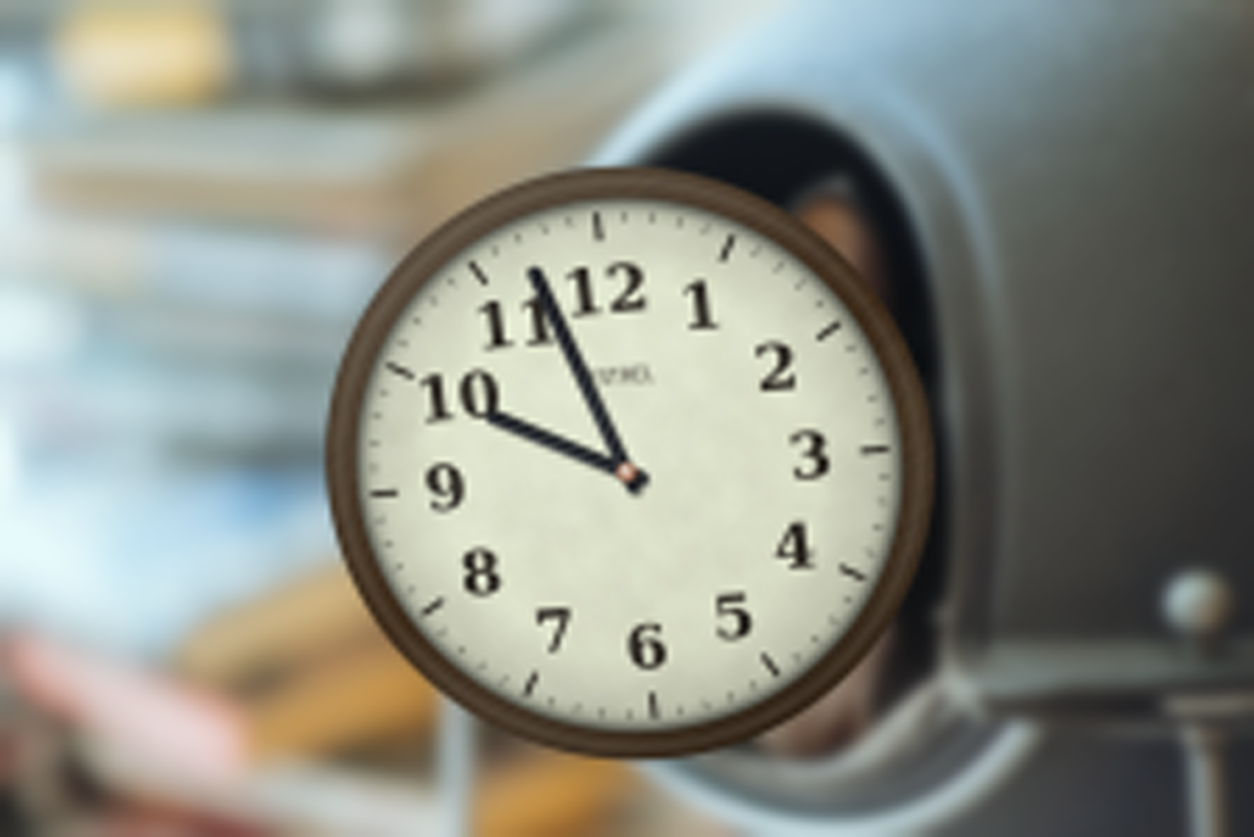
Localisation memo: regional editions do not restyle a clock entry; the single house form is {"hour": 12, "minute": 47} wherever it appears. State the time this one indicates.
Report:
{"hour": 9, "minute": 57}
